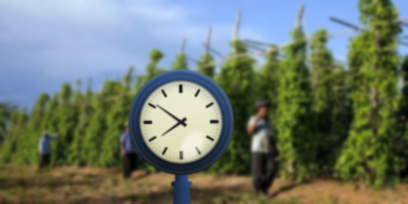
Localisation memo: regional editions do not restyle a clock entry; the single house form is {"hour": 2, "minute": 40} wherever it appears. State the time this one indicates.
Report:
{"hour": 7, "minute": 51}
